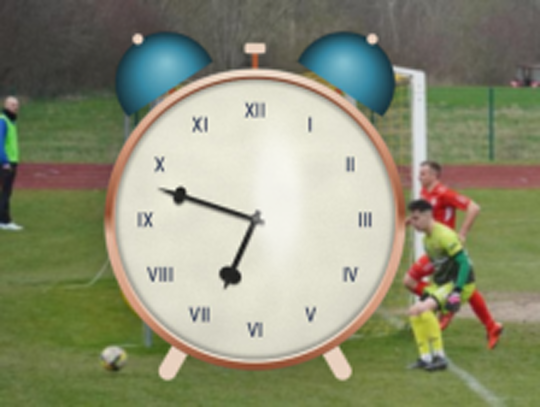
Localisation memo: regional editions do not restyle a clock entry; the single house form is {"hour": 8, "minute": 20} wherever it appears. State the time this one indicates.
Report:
{"hour": 6, "minute": 48}
